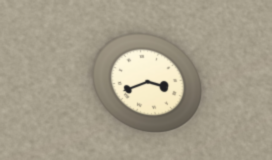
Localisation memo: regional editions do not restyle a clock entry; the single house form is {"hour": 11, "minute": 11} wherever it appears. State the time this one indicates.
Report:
{"hour": 3, "minute": 42}
